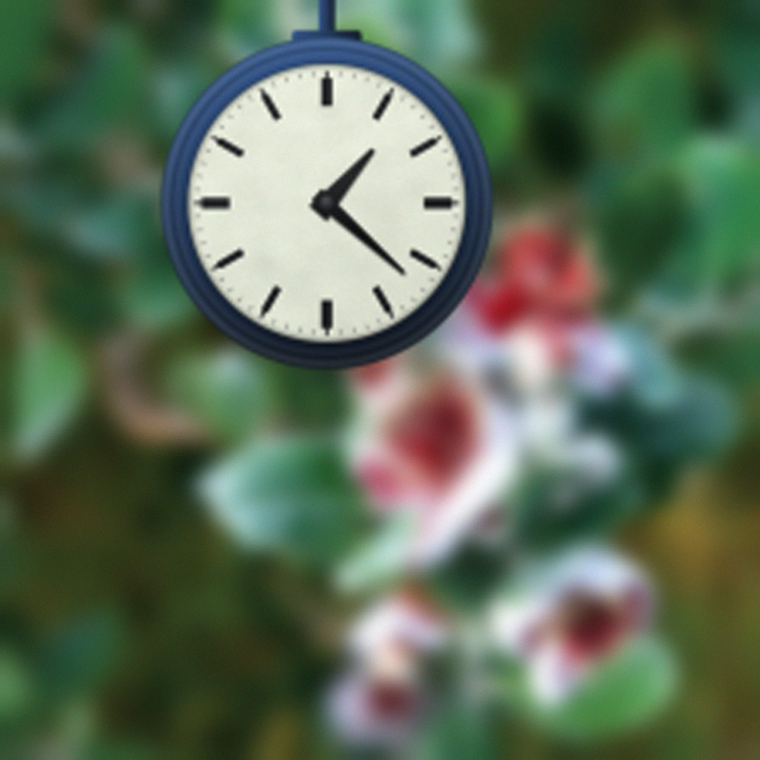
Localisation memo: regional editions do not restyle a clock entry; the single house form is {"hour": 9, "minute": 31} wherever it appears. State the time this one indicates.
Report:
{"hour": 1, "minute": 22}
